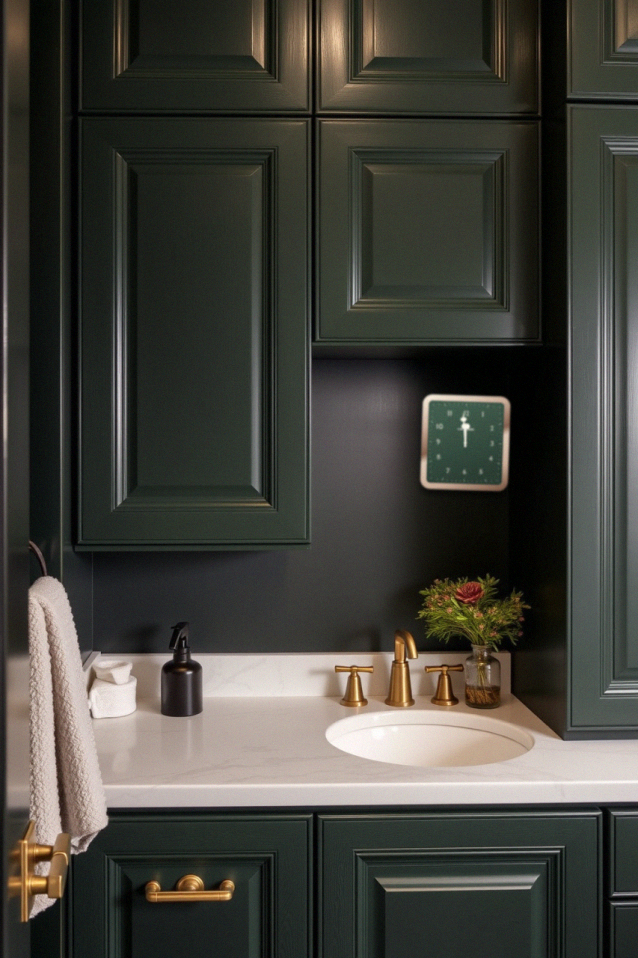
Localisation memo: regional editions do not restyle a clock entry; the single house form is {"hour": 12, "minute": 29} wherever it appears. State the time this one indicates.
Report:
{"hour": 11, "minute": 59}
